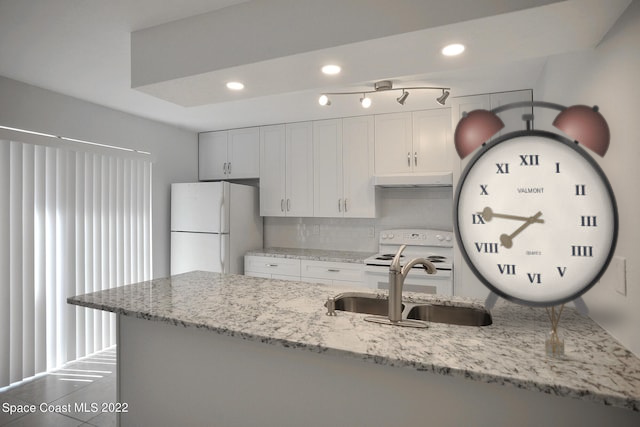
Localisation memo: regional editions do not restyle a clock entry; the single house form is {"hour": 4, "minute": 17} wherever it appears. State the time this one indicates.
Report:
{"hour": 7, "minute": 46}
